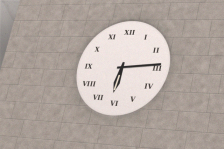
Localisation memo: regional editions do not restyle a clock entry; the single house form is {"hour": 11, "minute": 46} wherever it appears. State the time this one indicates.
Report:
{"hour": 6, "minute": 14}
